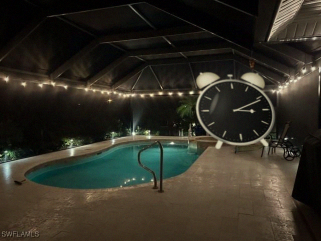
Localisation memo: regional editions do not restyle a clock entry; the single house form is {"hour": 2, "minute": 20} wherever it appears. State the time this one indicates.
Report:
{"hour": 3, "minute": 11}
